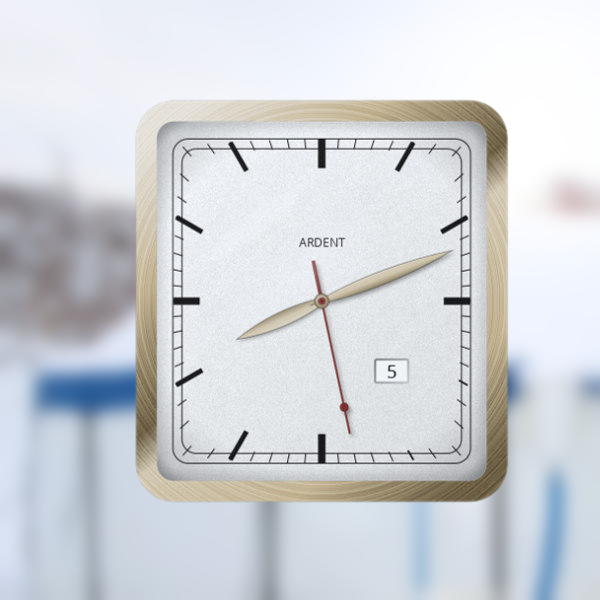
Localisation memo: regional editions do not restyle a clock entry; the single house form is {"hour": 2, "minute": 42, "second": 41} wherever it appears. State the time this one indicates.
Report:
{"hour": 8, "minute": 11, "second": 28}
